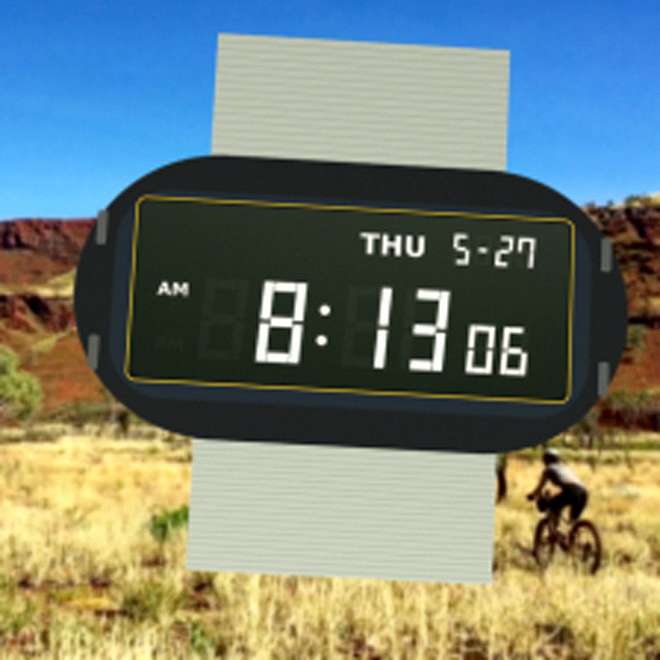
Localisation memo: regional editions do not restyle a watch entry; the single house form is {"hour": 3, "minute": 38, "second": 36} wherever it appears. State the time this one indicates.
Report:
{"hour": 8, "minute": 13, "second": 6}
